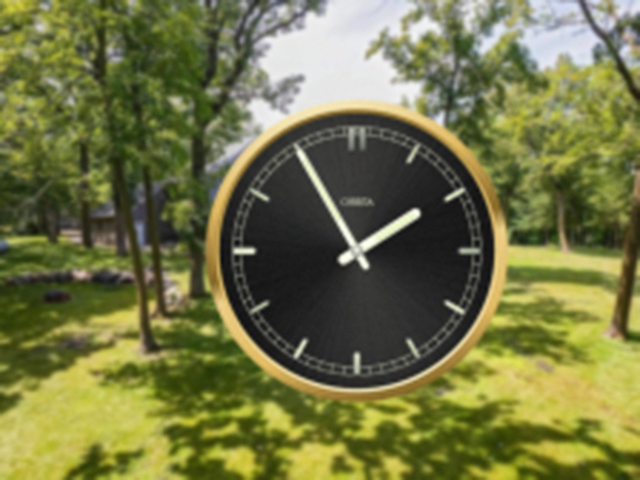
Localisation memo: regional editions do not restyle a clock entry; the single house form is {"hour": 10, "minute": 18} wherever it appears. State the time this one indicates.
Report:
{"hour": 1, "minute": 55}
